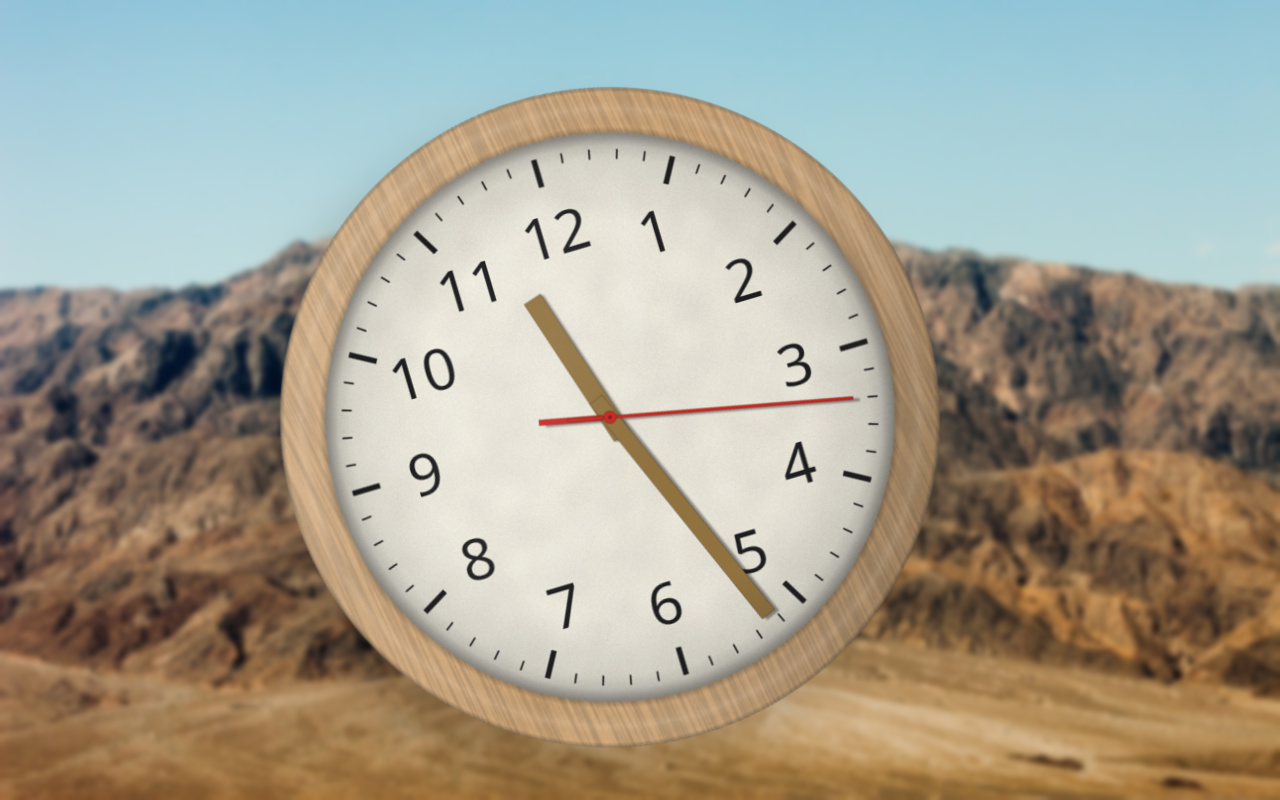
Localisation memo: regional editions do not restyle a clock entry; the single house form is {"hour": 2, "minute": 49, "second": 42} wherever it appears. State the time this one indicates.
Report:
{"hour": 11, "minute": 26, "second": 17}
